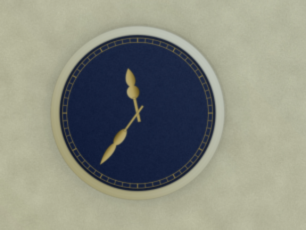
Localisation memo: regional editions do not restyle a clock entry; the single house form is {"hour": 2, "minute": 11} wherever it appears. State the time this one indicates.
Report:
{"hour": 11, "minute": 36}
